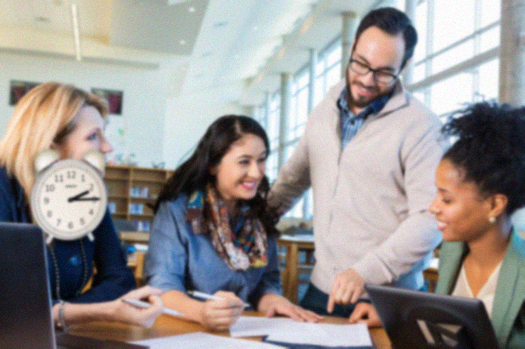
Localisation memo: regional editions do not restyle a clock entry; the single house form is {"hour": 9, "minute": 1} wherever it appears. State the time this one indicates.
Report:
{"hour": 2, "minute": 15}
